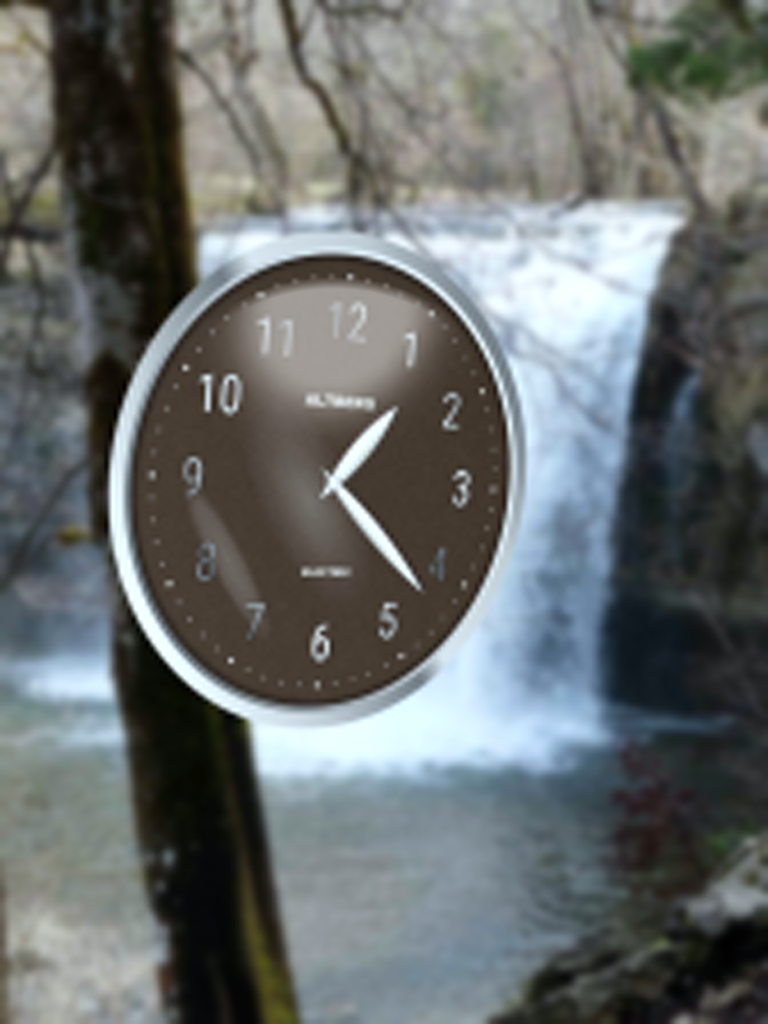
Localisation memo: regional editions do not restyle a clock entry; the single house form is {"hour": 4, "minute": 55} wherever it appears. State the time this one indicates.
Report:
{"hour": 1, "minute": 22}
